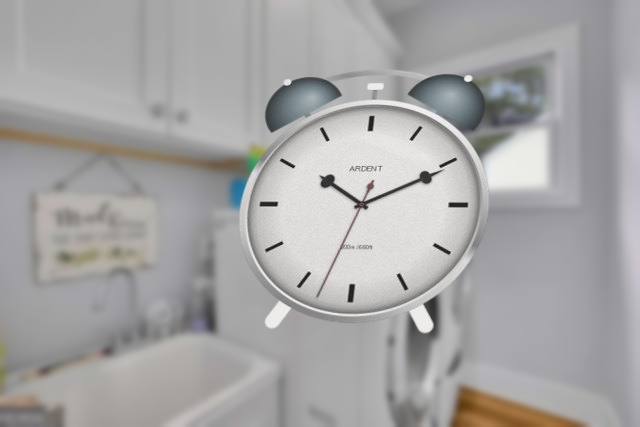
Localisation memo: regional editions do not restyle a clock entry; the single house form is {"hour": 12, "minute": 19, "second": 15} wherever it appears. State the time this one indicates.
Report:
{"hour": 10, "minute": 10, "second": 33}
